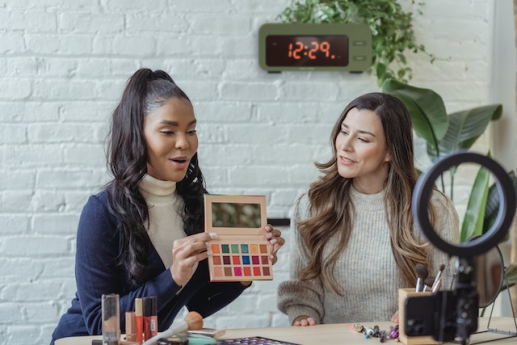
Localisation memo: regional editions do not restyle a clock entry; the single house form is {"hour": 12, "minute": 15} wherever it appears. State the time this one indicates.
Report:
{"hour": 12, "minute": 29}
